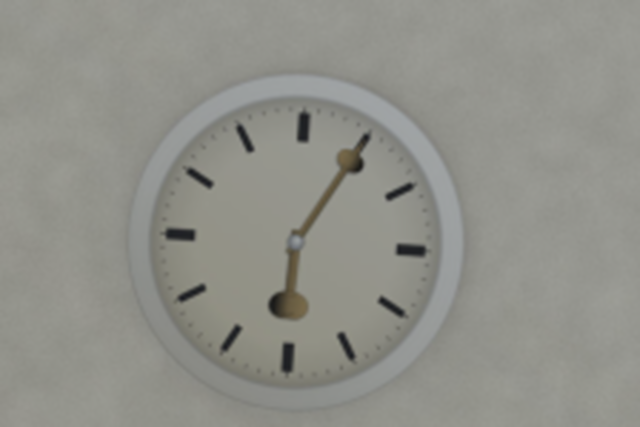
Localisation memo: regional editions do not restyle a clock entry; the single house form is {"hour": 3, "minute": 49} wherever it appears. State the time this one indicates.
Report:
{"hour": 6, "minute": 5}
